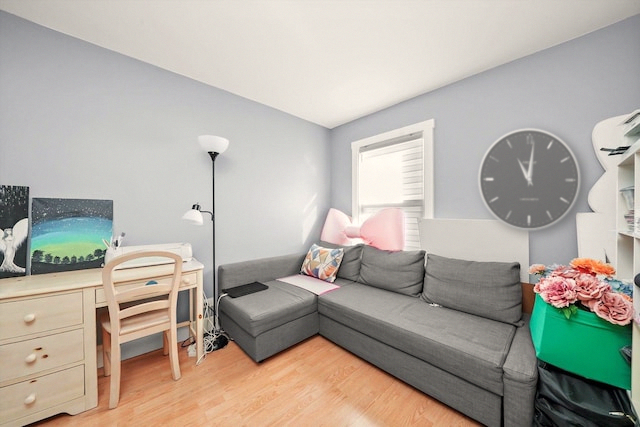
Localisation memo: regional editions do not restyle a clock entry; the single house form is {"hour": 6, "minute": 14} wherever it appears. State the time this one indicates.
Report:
{"hour": 11, "minute": 1}
